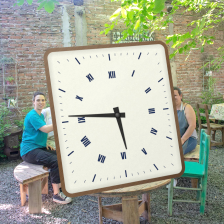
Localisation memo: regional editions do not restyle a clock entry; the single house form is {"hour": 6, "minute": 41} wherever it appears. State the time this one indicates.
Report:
{"hour": 5, "minute": 46}
